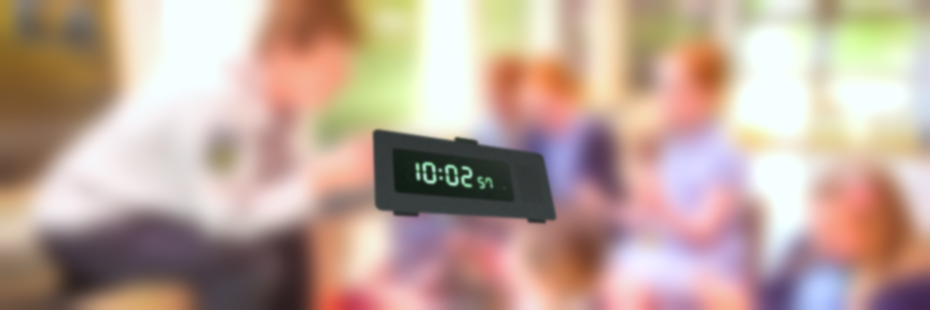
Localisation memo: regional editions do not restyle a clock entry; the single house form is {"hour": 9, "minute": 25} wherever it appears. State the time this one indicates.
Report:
{"hour": 10, "minute": 2}
